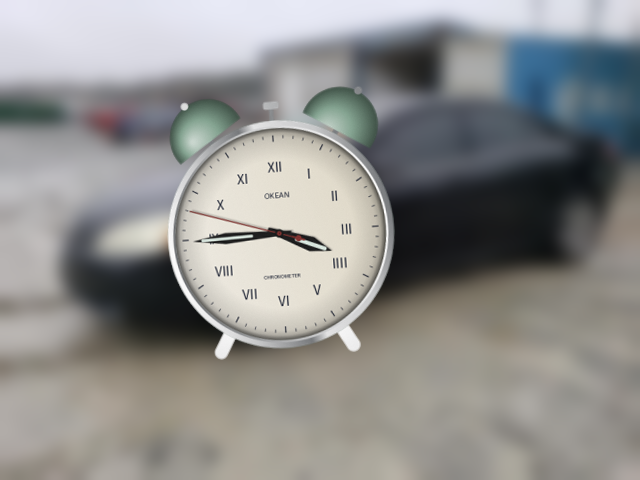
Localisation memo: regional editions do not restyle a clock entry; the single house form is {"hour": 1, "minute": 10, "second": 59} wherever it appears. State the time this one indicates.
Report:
{"hour": 3, "minute": 44, "second": 48}
